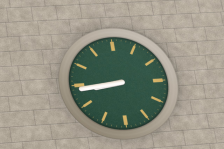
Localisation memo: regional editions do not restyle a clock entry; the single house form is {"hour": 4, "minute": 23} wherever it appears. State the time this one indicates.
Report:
{"hour": 8, "minute": 44}
